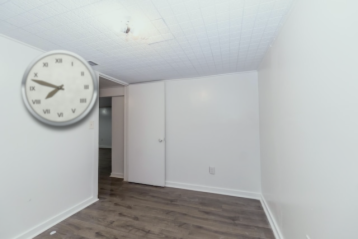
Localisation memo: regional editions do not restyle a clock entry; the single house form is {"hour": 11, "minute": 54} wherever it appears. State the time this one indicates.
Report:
{"hour": 7, "minute": 48}
